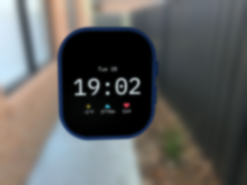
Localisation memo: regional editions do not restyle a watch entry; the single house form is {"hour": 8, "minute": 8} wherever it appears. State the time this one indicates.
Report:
{"hour": 19, "minute": 2}
